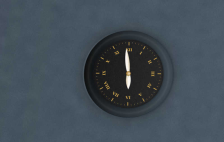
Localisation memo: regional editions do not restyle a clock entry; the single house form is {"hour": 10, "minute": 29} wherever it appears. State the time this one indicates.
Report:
{"hour": 5, "minute": 59}
